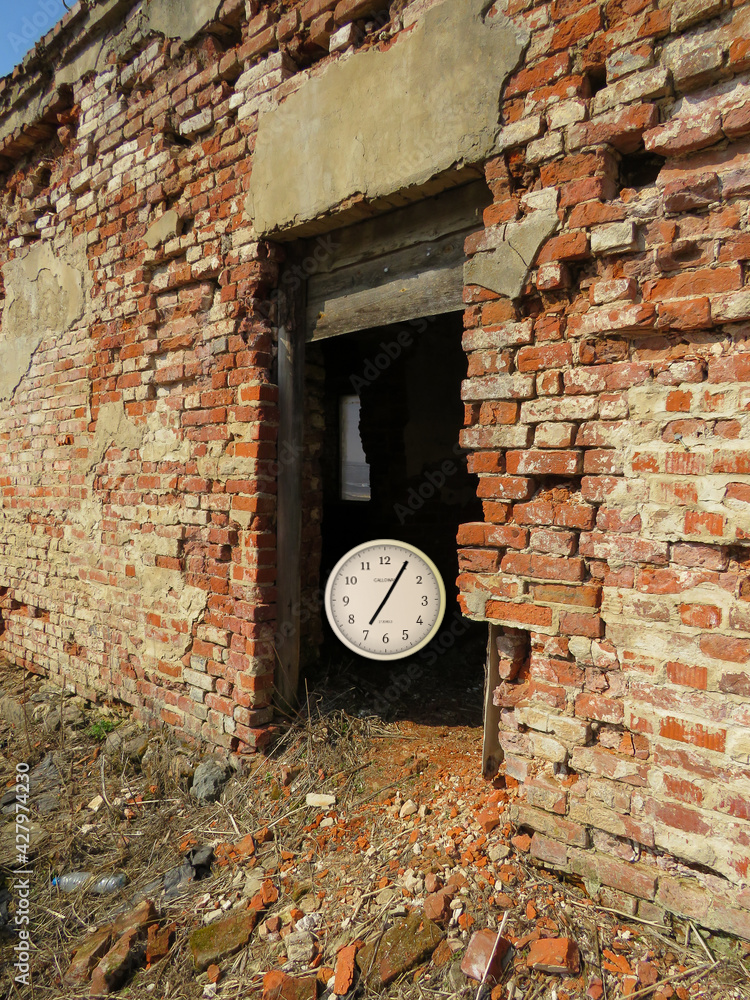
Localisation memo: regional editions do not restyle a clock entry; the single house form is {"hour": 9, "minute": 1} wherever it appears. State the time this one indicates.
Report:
{"hour": 7, "minute": 5}
